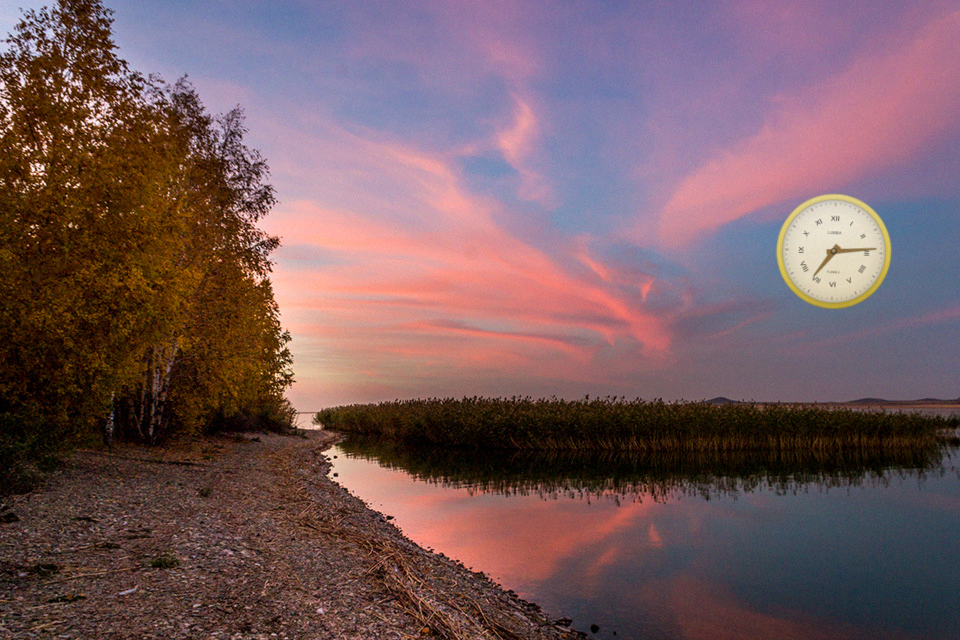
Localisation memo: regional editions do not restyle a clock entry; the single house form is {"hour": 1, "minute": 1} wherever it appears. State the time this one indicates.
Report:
{"hour": 7, "minute": 14}
